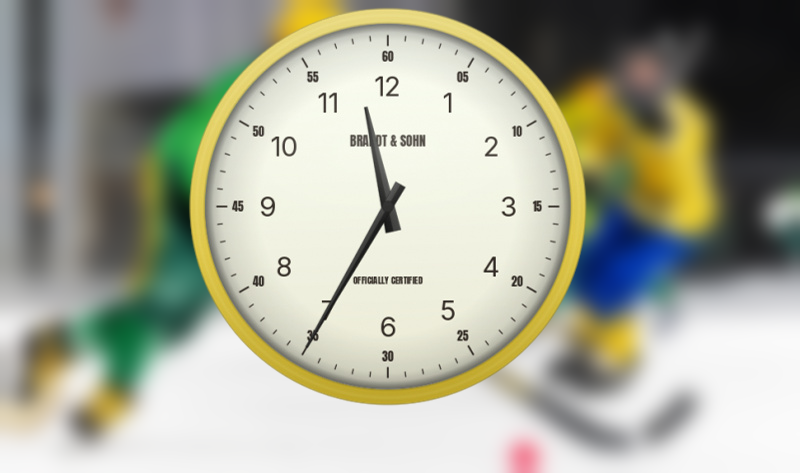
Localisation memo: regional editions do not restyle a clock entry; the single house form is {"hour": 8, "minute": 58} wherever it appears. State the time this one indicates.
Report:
{"hour": 11, "minute": 35}
